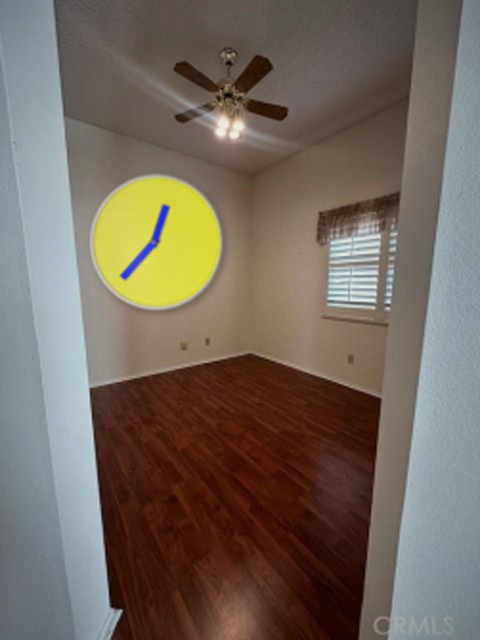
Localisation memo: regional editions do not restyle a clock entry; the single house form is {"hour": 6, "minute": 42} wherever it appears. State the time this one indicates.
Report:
{"hour": 12, "minute": 37}
